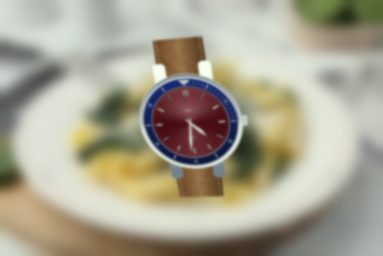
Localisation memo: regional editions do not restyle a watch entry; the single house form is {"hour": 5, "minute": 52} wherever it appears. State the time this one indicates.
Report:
{"hour": 4, "minute": 31}
